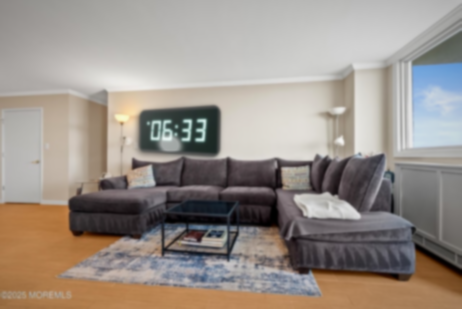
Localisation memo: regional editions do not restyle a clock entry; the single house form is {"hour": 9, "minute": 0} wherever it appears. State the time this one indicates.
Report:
{"hour": 6, "minute": 33}
